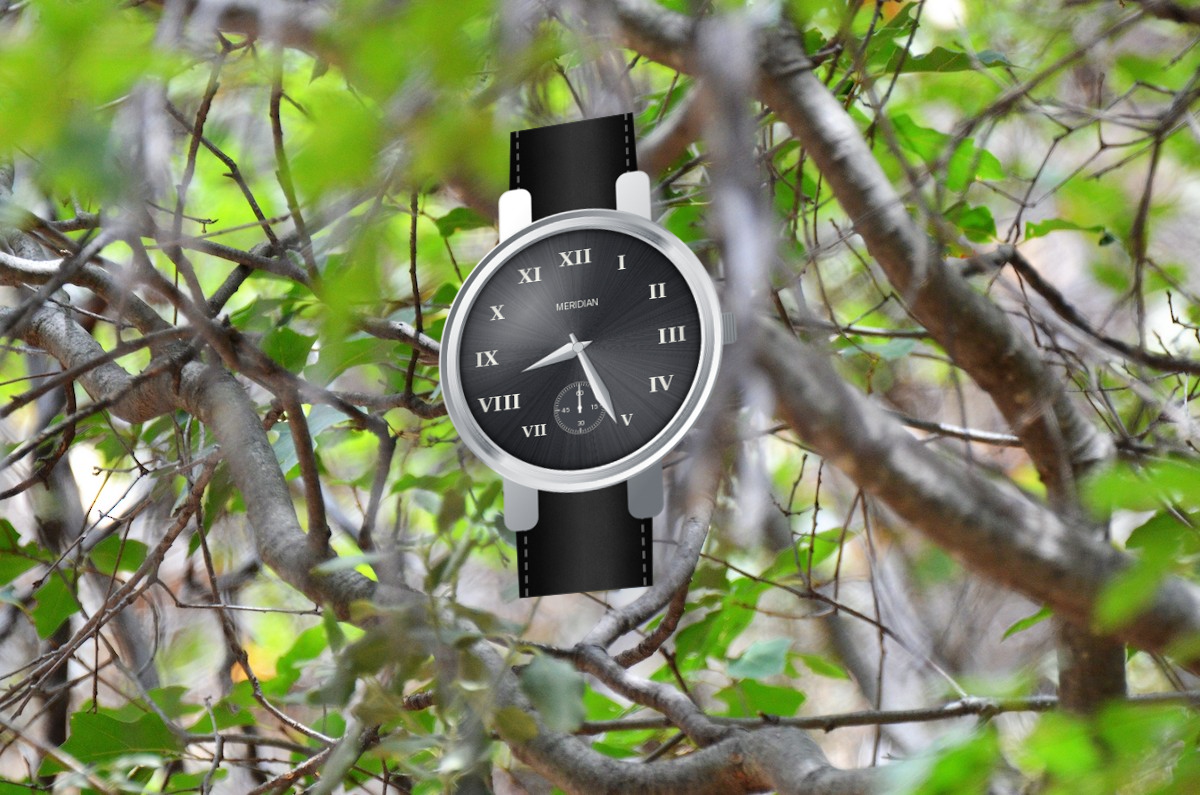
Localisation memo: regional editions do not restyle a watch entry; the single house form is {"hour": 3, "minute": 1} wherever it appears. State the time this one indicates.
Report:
{"hour": 8, "minute": 26}
